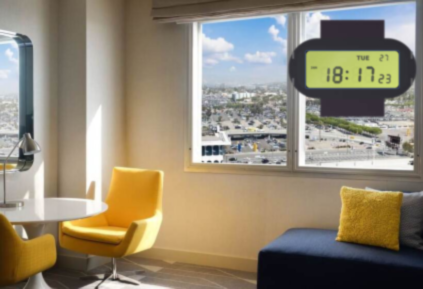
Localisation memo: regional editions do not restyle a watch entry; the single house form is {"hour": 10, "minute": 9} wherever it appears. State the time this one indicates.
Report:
{"hour": 18, "minute": 17}
